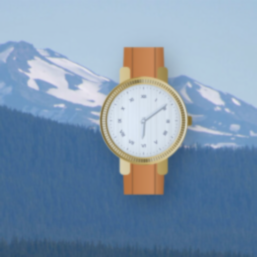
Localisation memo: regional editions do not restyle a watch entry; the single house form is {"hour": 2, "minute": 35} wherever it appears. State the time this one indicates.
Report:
{"hour": 6, "minute": 9}
